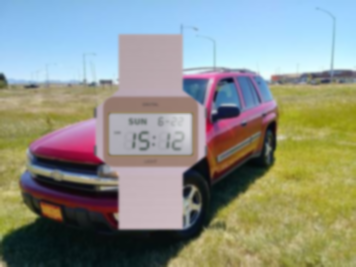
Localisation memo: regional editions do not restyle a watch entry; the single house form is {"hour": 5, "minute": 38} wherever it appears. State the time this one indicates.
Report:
{"hour": 15, "minute": 12}
